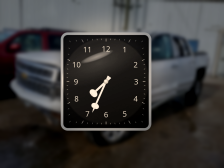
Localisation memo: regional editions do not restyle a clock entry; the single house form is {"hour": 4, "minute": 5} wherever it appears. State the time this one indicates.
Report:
{"hour": 7, "minute": 34}
